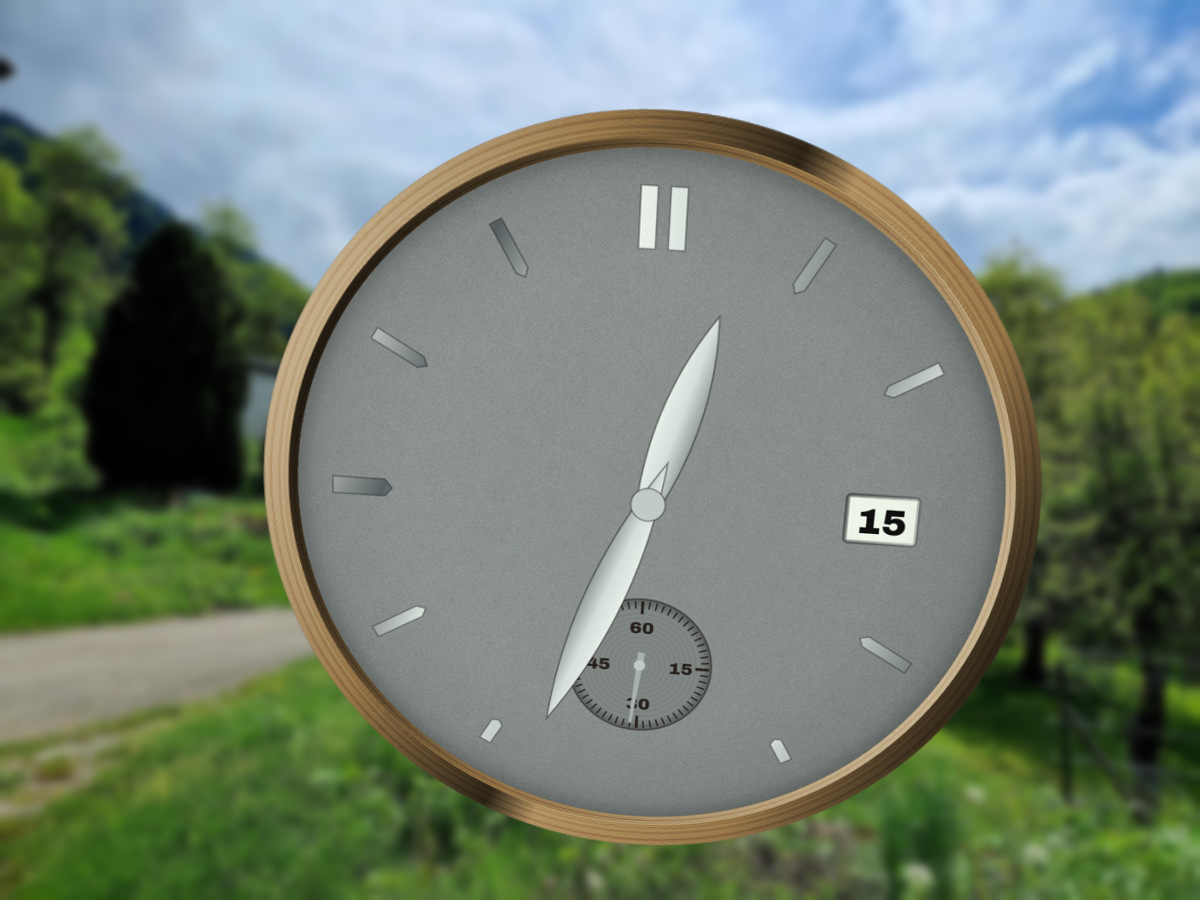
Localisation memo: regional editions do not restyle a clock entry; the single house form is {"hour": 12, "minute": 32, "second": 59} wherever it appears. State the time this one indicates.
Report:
{"hour": 12, "minute": 33, "second": 31}
